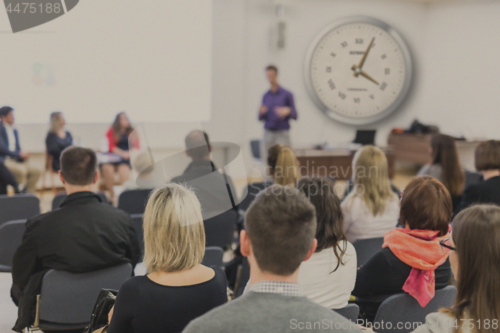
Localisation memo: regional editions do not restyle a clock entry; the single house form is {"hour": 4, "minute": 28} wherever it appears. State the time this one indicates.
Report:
{"hour": 4, "minute": 4}
